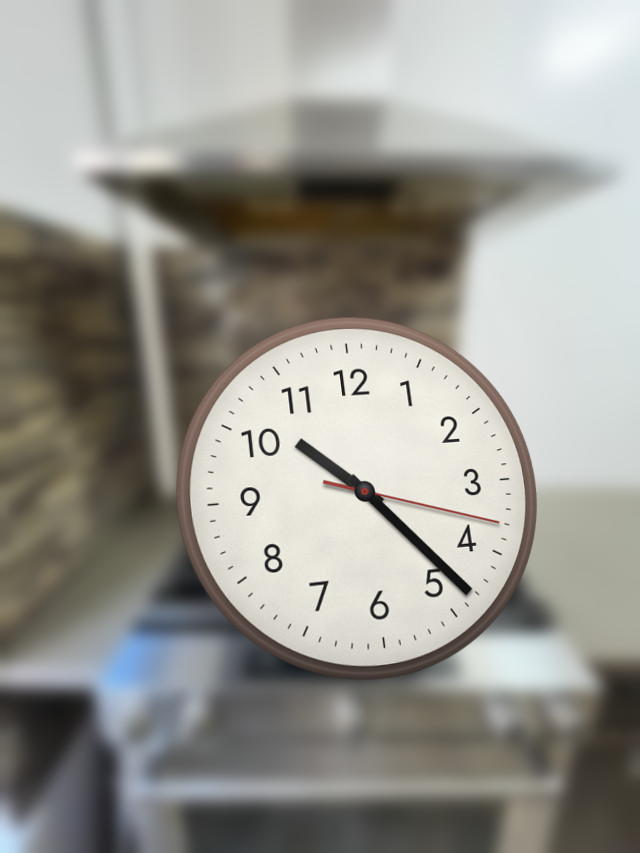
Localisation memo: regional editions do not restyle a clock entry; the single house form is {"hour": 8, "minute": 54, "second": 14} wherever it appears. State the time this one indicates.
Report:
{"hour": 10, "minute": 23, "second": 18}
